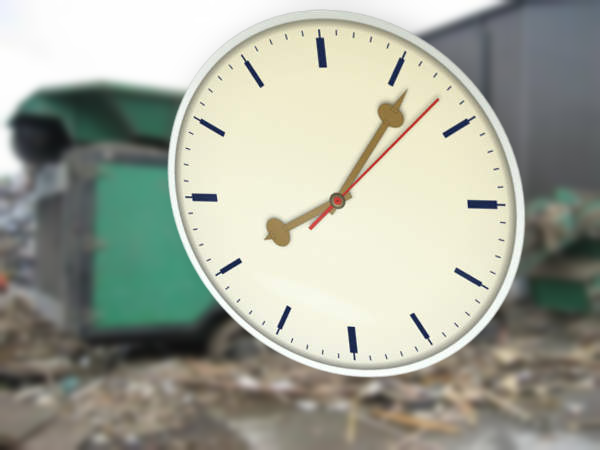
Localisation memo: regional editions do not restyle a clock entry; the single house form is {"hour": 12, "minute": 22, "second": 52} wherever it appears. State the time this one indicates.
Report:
{"hour": 8, "minute": 6, "second": 8}
